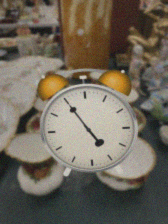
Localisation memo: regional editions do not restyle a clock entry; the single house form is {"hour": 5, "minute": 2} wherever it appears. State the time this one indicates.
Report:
{"hour": 4, "minute": 55}
